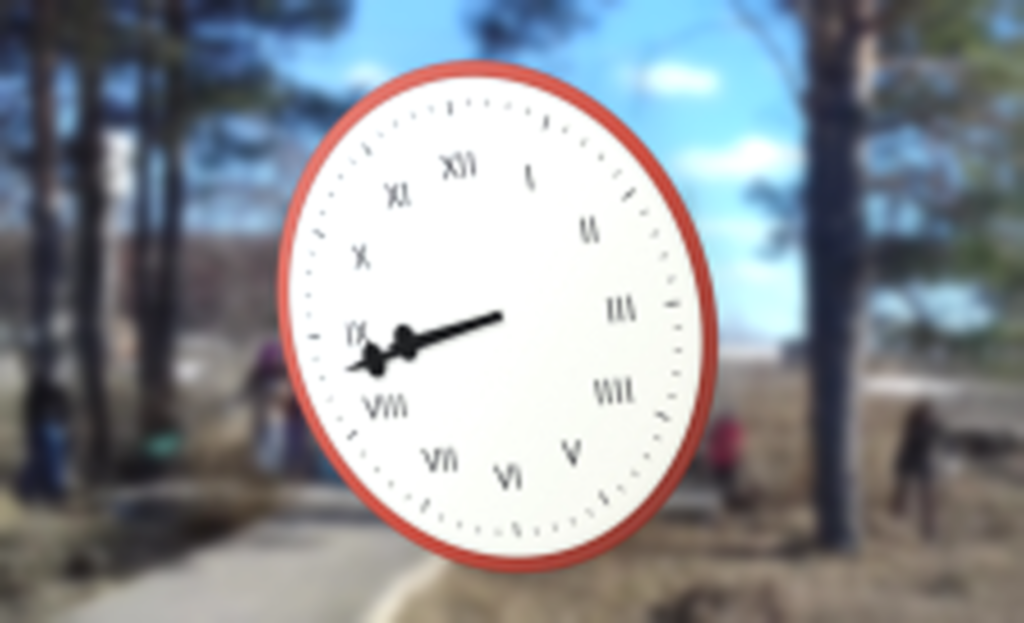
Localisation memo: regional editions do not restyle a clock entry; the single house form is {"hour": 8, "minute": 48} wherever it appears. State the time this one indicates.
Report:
{"hour": 8, "minute": 43}
